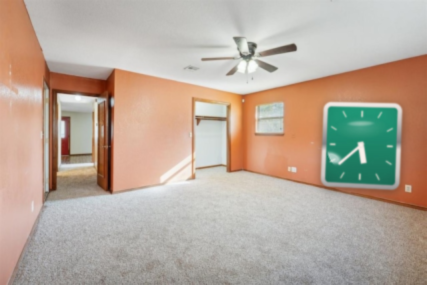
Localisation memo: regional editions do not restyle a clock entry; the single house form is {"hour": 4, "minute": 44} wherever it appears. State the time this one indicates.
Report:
{"hour": 5, "minute": 38}
